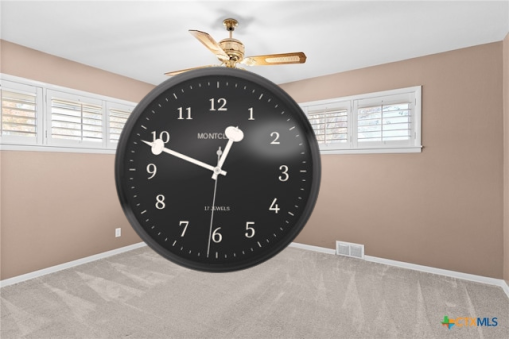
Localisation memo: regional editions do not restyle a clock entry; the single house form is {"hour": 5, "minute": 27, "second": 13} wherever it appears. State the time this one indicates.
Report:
{"hour": 12, "minute": 48, "second": 31}
